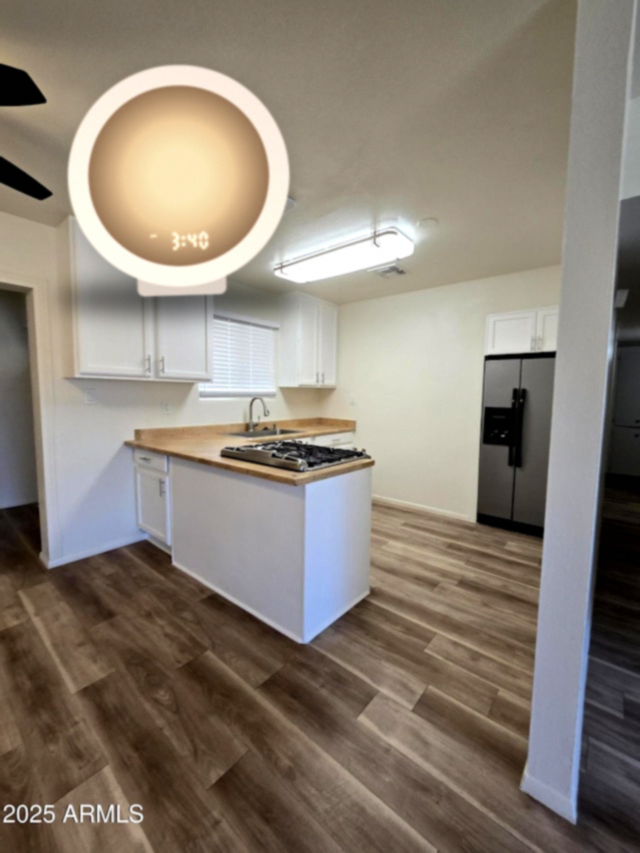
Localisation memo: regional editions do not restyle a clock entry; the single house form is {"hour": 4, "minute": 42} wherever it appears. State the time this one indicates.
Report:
{"hour": 3, "minute": 40}
